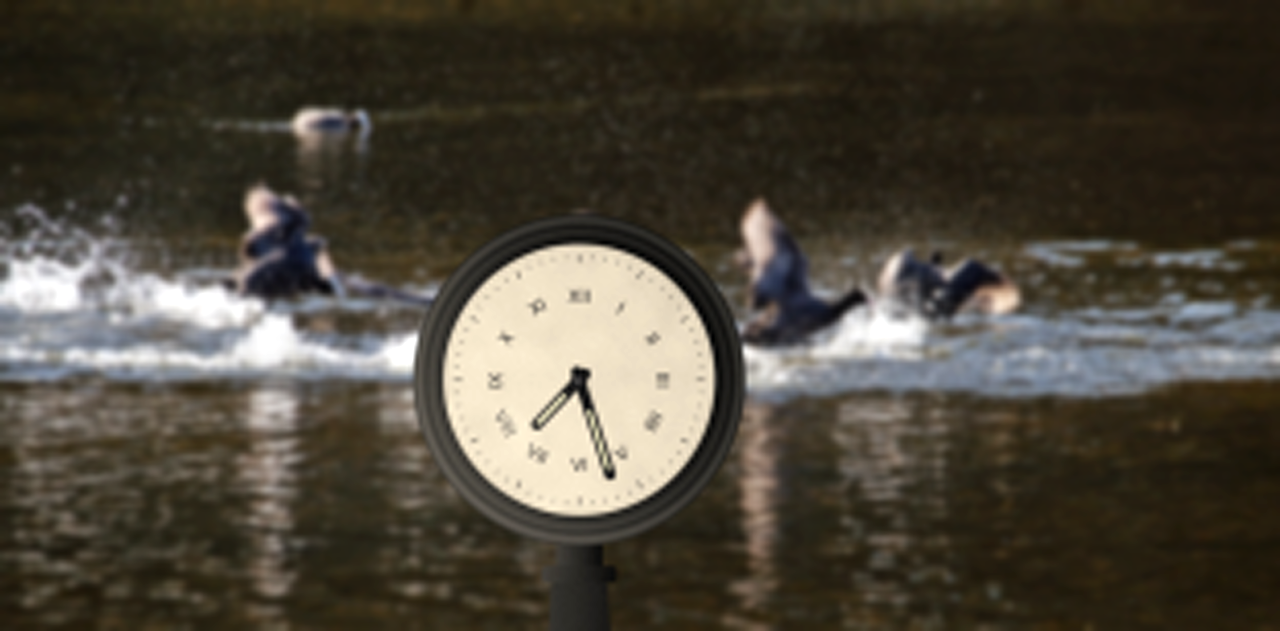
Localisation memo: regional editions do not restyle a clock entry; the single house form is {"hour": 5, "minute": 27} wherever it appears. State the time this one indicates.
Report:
{"hour": 7, "minute": 27}
